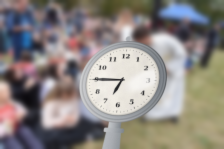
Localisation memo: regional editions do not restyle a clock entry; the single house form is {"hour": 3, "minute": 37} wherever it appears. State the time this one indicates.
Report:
{"hour": 6, "minute": 45}
